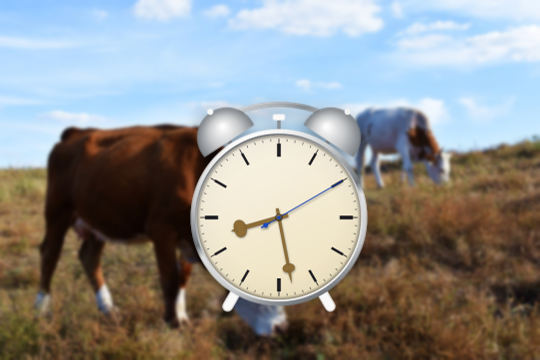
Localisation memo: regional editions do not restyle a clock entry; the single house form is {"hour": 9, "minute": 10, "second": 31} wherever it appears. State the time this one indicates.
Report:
{"hour": 8, "minute": 28, "second": 10}
